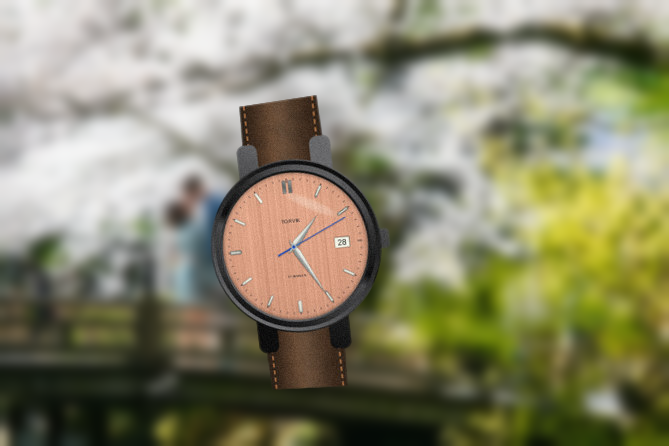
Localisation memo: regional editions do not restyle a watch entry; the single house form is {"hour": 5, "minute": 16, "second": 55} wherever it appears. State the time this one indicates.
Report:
{"hour": 1, "minute": 25, "second": 11}
